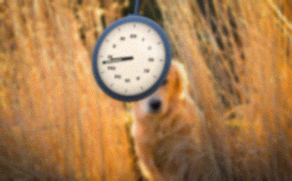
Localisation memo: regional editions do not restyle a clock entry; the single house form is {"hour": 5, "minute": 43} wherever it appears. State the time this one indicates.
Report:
{"hour": 8, "minute": 43}
